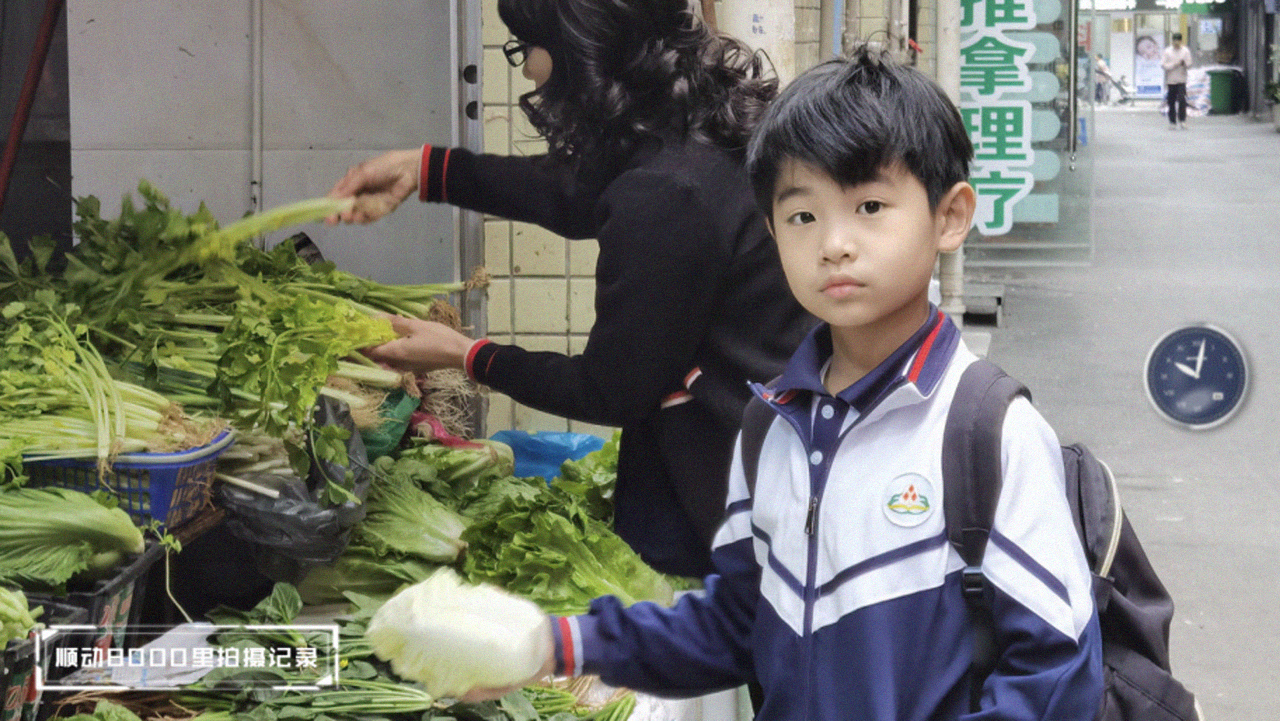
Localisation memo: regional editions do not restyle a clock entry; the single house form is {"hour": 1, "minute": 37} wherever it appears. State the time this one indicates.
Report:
{"hour": 10, "minute": 2}
